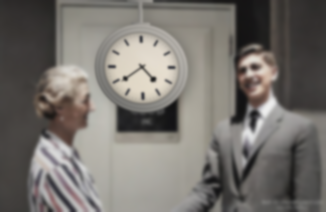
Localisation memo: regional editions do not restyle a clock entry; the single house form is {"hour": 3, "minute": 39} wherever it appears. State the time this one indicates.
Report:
{"hour": 4, "minute": 39}
